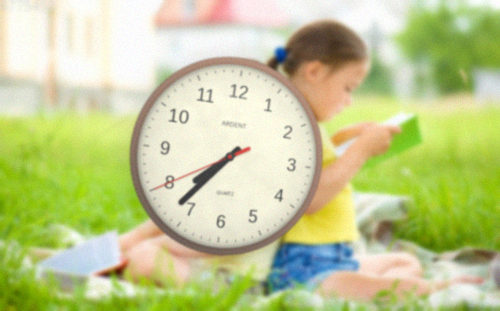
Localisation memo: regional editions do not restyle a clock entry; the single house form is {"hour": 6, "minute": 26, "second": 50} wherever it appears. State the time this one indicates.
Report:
{"hour": 7, "minute": 36, "second": 40}
